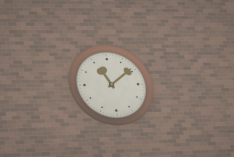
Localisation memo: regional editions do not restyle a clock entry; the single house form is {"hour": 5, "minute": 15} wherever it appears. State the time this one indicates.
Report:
{"hour": 11, "minute": 9}
